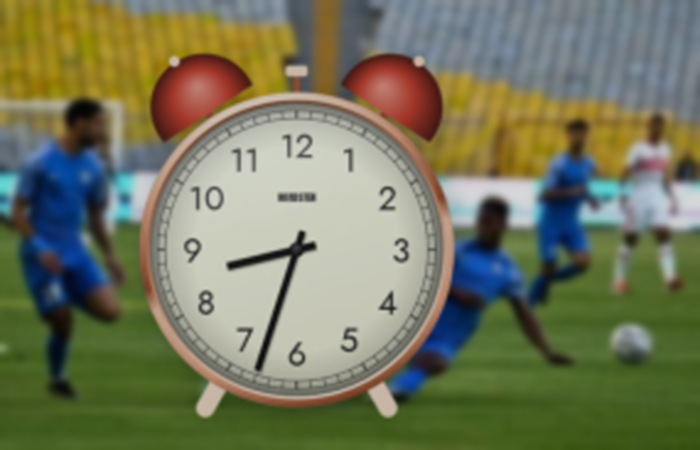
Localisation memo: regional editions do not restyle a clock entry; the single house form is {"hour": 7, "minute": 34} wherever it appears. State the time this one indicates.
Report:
{"hour": 8, "minute": 33}
